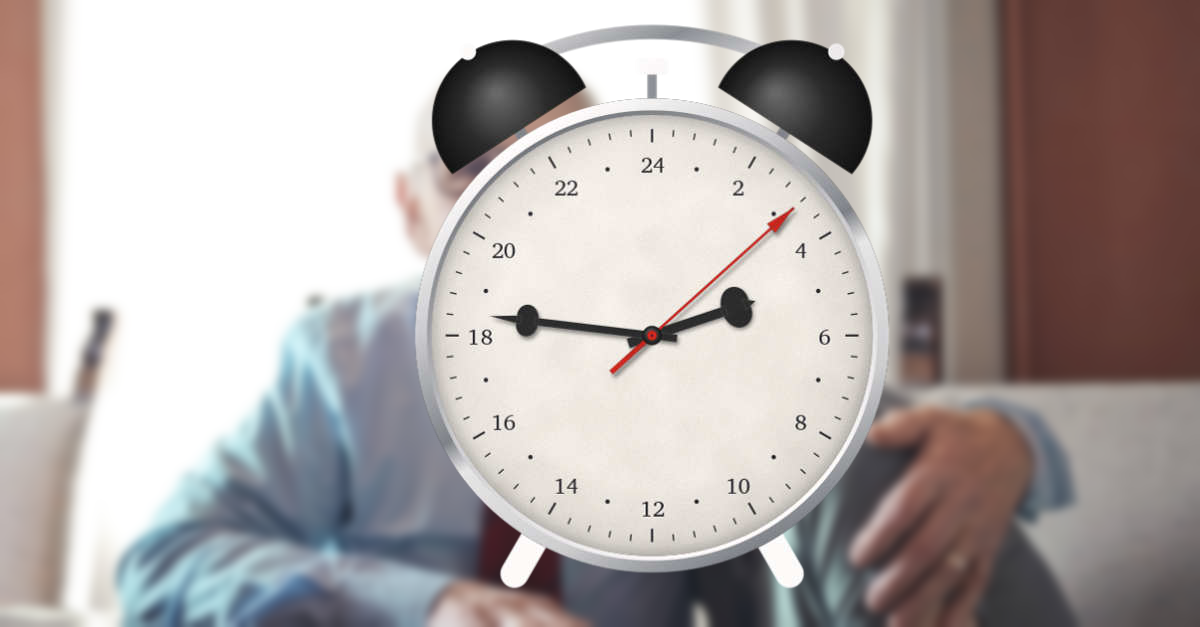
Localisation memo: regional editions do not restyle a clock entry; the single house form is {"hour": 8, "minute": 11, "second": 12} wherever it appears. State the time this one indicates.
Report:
{"hour": 4, "minute": 46, "second": 8}
